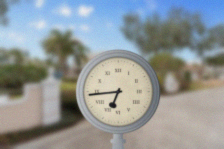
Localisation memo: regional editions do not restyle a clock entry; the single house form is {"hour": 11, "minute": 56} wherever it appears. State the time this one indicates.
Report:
{"hour": 6, "minute": 44}
